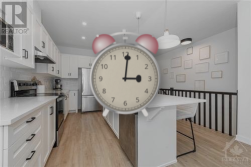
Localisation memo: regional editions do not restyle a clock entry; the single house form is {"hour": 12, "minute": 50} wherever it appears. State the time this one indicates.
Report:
{"hour": 3, "minute": 1}
